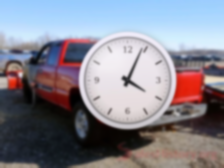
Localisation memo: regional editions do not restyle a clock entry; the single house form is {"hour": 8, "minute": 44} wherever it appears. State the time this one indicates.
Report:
{"hour": 4, "minute": 4}
